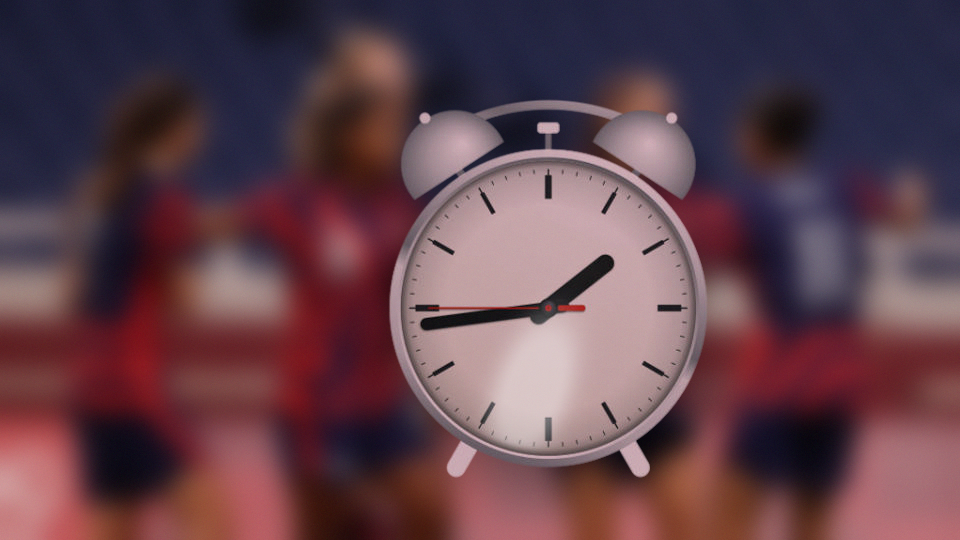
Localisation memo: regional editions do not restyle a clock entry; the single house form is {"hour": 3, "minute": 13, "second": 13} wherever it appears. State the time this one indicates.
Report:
{"hour": 1, "minute": 43, "second": 45}
